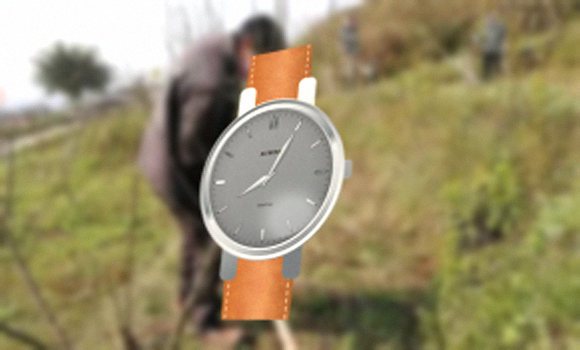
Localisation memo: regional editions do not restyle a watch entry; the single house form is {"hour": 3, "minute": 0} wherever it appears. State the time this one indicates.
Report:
{"hour": 8, "minute": 5}
